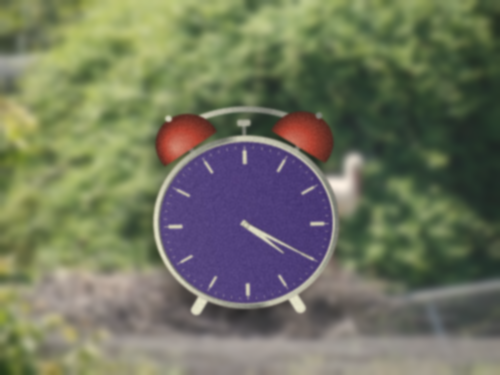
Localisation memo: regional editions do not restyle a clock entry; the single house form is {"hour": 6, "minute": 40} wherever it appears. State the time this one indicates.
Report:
{"hour": 4, "minute": 20}
